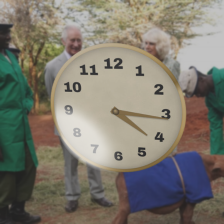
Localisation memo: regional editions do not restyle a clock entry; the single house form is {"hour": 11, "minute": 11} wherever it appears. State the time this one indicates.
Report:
{"hour": 4, "minute": 16}
